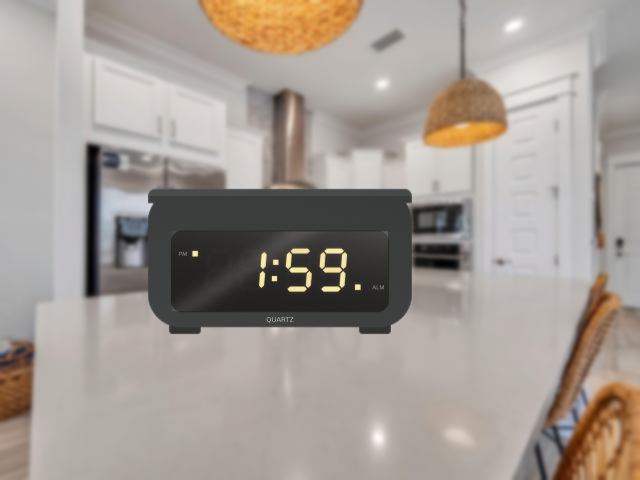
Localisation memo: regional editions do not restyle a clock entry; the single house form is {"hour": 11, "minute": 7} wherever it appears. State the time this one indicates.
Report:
{"hour": 1, "minute": 59}
